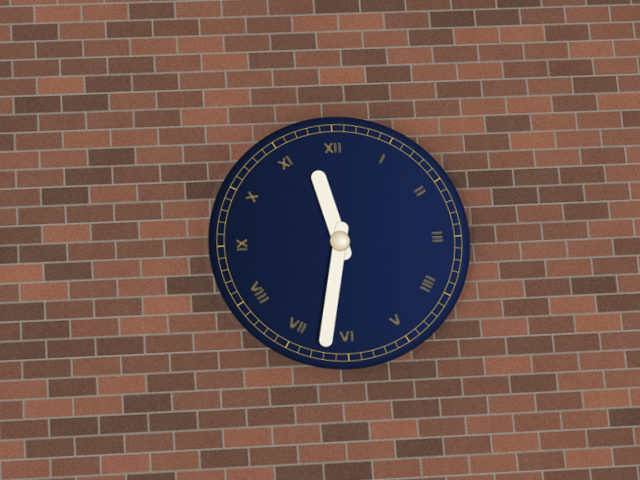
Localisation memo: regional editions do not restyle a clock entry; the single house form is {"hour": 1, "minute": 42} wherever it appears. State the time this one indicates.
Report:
{"hour": 11, "minute": 32}
